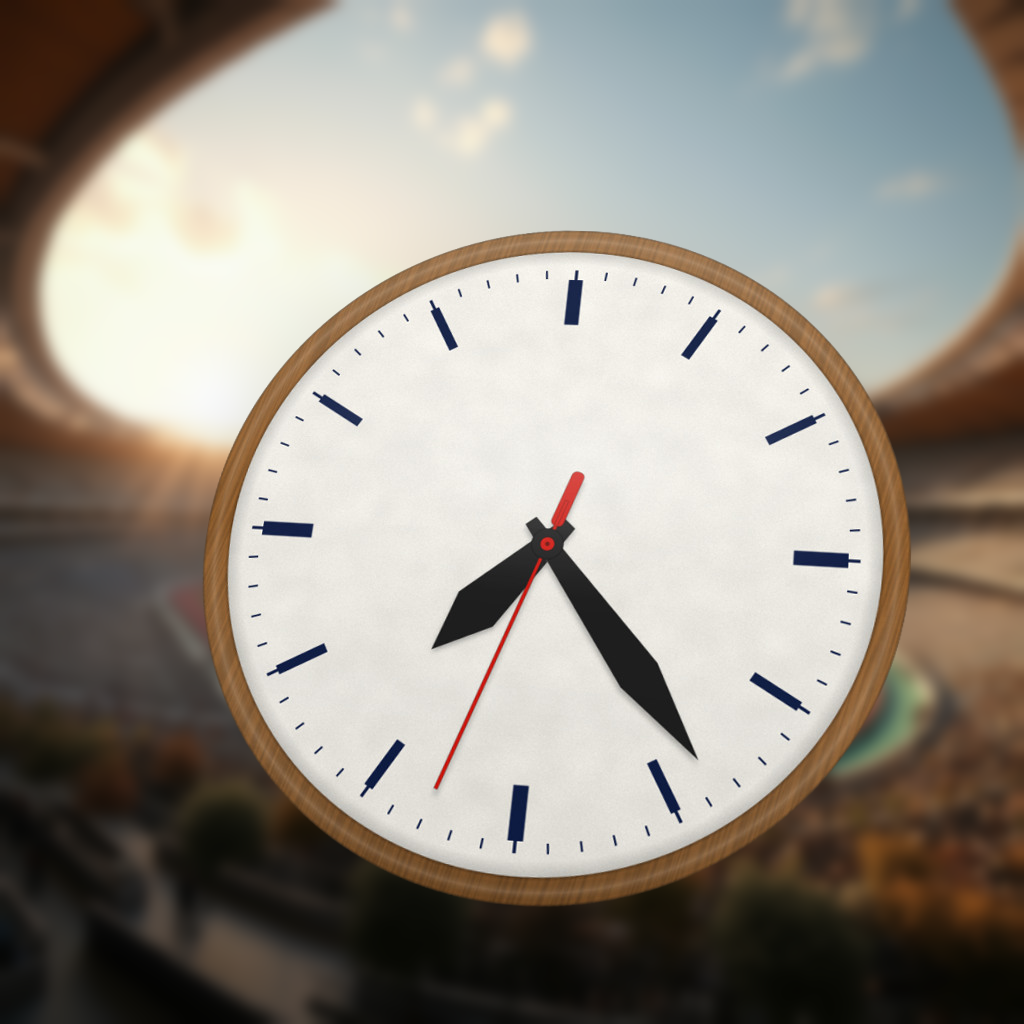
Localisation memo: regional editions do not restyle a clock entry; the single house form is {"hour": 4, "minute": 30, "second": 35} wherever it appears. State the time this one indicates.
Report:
{"hour": 7, "minute": 23, "second": 33}
